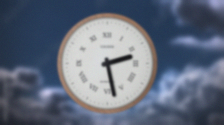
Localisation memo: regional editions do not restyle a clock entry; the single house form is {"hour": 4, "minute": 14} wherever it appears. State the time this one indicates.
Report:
{"hour": 2, "minute": 28}
